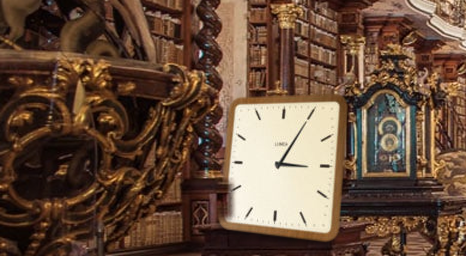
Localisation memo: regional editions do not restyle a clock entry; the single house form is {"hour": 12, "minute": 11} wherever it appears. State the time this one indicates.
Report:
{"hour": 3, "minute": 5}
